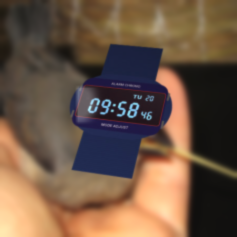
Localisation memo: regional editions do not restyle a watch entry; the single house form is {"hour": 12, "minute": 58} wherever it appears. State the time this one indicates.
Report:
{"hour": 9, "minute": 58}
